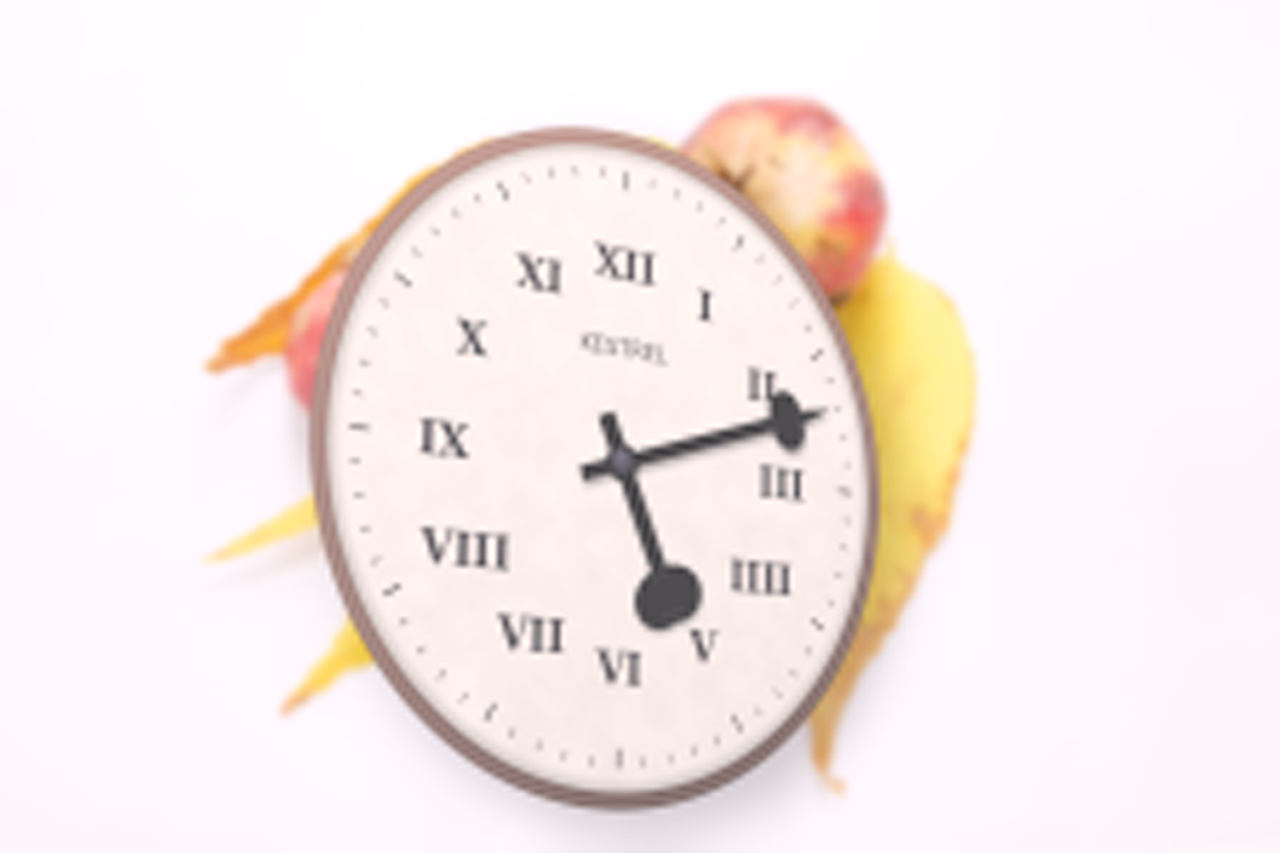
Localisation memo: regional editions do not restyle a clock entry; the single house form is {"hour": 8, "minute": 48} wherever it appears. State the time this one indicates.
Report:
{"hour": 5, "minute": 12}
